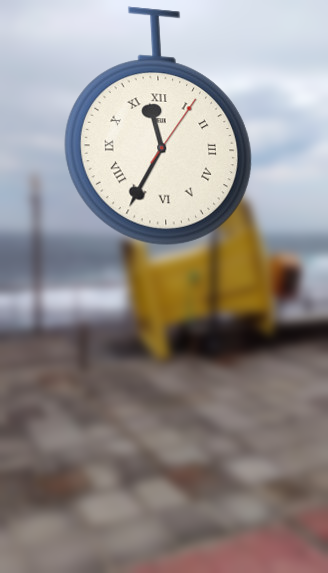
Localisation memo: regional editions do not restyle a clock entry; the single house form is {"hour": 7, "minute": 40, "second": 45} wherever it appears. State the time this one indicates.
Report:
{"hour": 11, "minute": 35, "second": 6}
